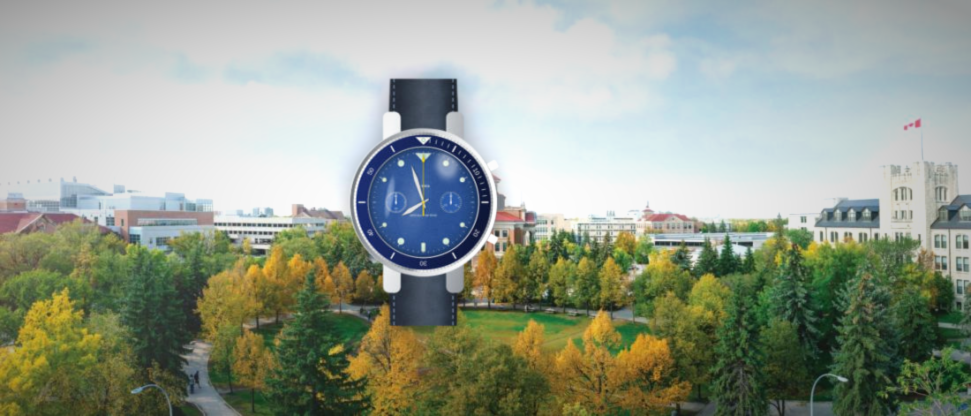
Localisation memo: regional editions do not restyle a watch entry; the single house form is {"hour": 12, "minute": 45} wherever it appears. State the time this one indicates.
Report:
{"hour": 7, "minute": 57}
